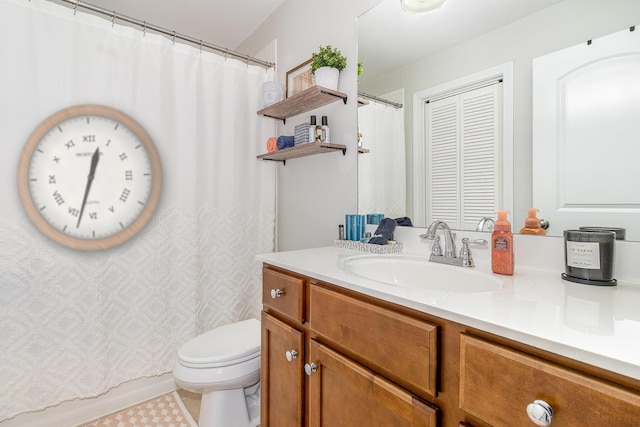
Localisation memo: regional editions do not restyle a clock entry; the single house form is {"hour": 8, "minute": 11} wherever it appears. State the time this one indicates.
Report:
{"hour": 12, "minute": 33}
